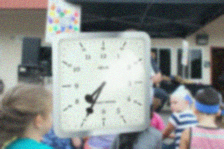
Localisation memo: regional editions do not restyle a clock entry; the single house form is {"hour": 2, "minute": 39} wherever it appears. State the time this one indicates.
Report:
{"hour": 7, "minute": 35}
